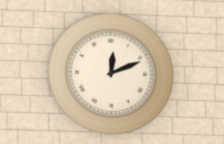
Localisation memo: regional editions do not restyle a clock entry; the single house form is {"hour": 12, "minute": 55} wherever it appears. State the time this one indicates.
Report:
{"hour": 12, "minute": 11}
